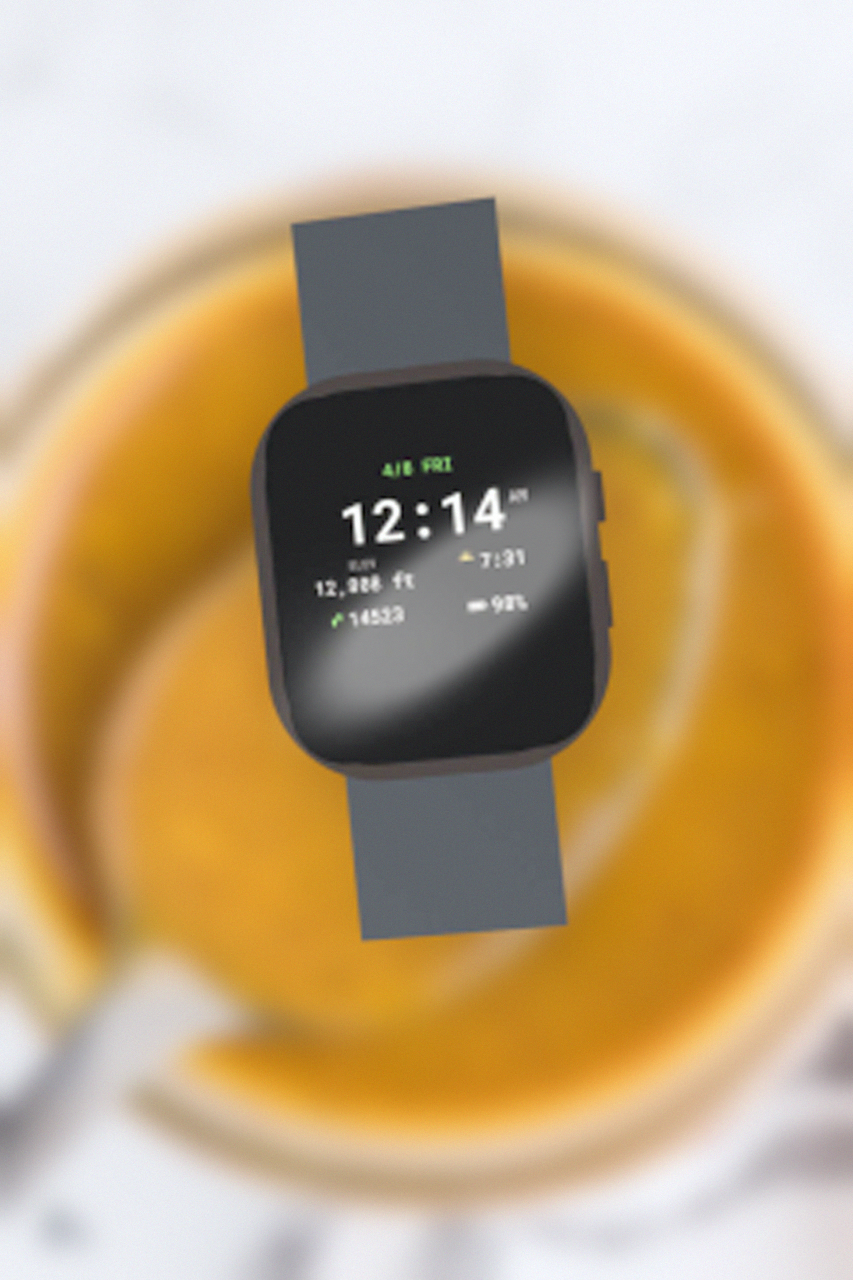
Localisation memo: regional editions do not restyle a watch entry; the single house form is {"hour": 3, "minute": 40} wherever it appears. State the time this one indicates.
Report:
{"hour": 12, "minute": 14}
